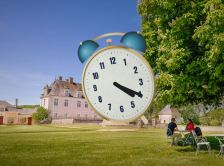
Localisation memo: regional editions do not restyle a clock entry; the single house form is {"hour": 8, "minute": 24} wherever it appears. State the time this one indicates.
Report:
{"hour": 4, "minute": 20}
